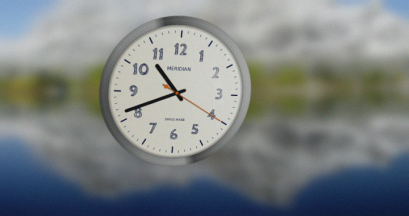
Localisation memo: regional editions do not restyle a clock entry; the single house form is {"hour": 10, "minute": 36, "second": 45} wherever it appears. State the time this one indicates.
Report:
{"hour": 10, "minute": 41, "second": 20}
